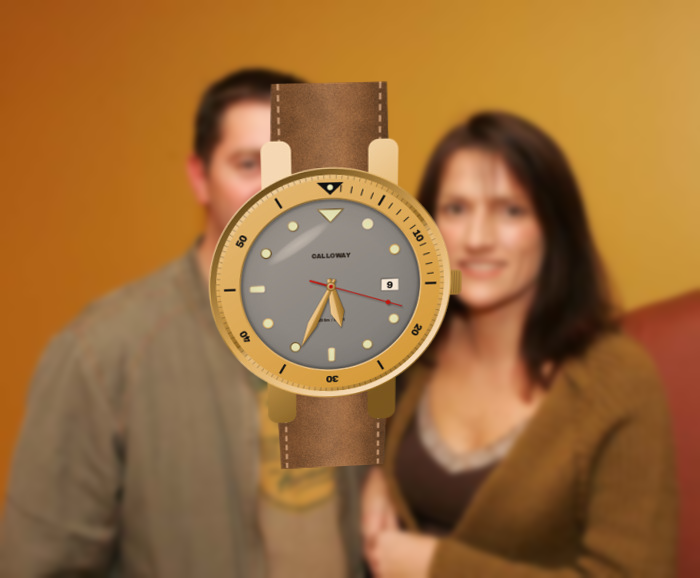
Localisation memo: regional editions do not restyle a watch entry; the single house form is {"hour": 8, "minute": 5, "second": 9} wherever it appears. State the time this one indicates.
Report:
{"hour": 5, "minute": 34, "second": 18}
